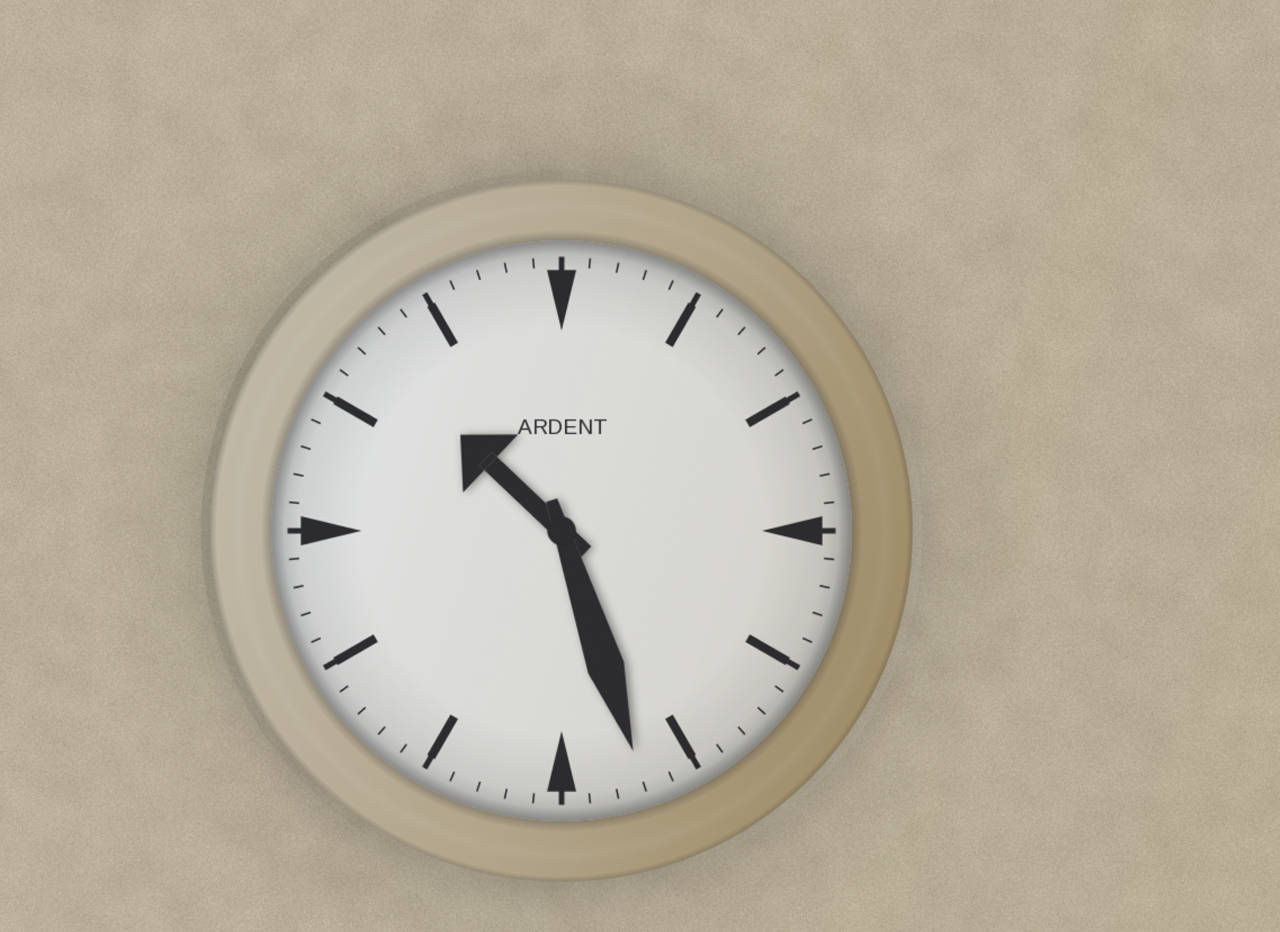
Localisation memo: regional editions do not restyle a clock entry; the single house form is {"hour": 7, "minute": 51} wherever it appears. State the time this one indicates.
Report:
{"hour": 10, "minute": 27}
